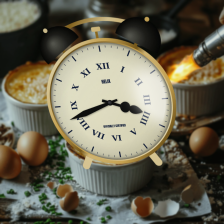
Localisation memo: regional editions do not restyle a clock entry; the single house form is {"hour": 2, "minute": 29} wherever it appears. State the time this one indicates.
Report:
{"hour": 3, "minute": 42}
